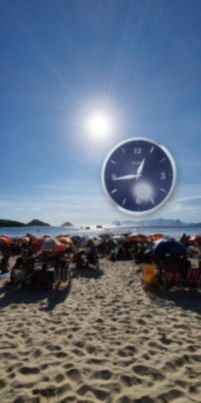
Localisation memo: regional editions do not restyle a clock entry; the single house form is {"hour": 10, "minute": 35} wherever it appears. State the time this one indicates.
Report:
{"hour": 12, "minute": 44}
